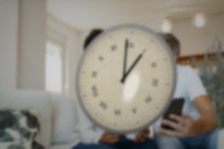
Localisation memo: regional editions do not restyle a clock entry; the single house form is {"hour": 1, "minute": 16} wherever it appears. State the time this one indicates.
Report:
{"hour": 12, "minute": 59}
